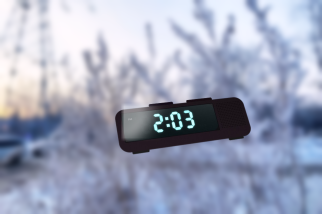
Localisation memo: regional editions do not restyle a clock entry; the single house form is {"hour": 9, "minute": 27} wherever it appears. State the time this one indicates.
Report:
{"hour": 2, "minute": 3}
